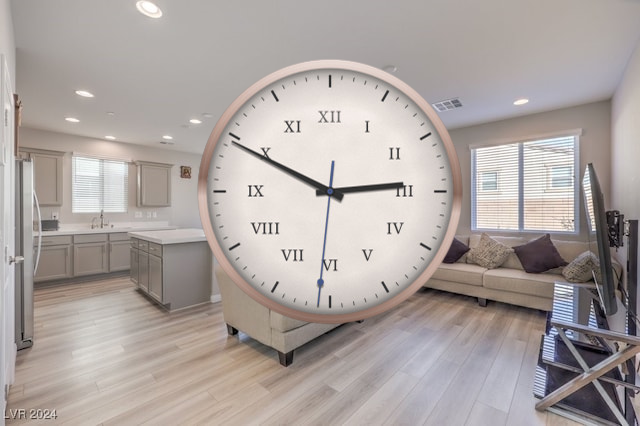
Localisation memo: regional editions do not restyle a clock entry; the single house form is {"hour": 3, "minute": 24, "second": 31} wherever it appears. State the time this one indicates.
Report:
{"hour": 2, "minute": 49, "second": 31}
